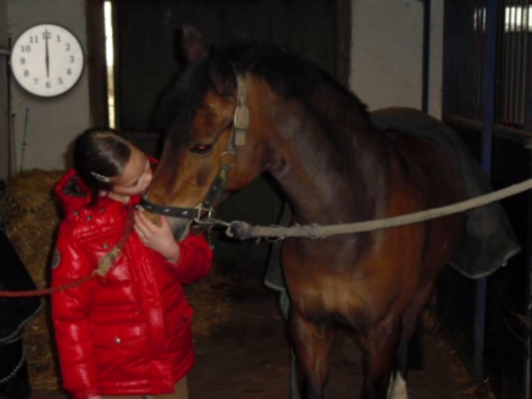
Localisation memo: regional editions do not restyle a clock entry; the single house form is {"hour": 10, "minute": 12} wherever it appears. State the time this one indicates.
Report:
{"hour": 6, "minute": 0}
